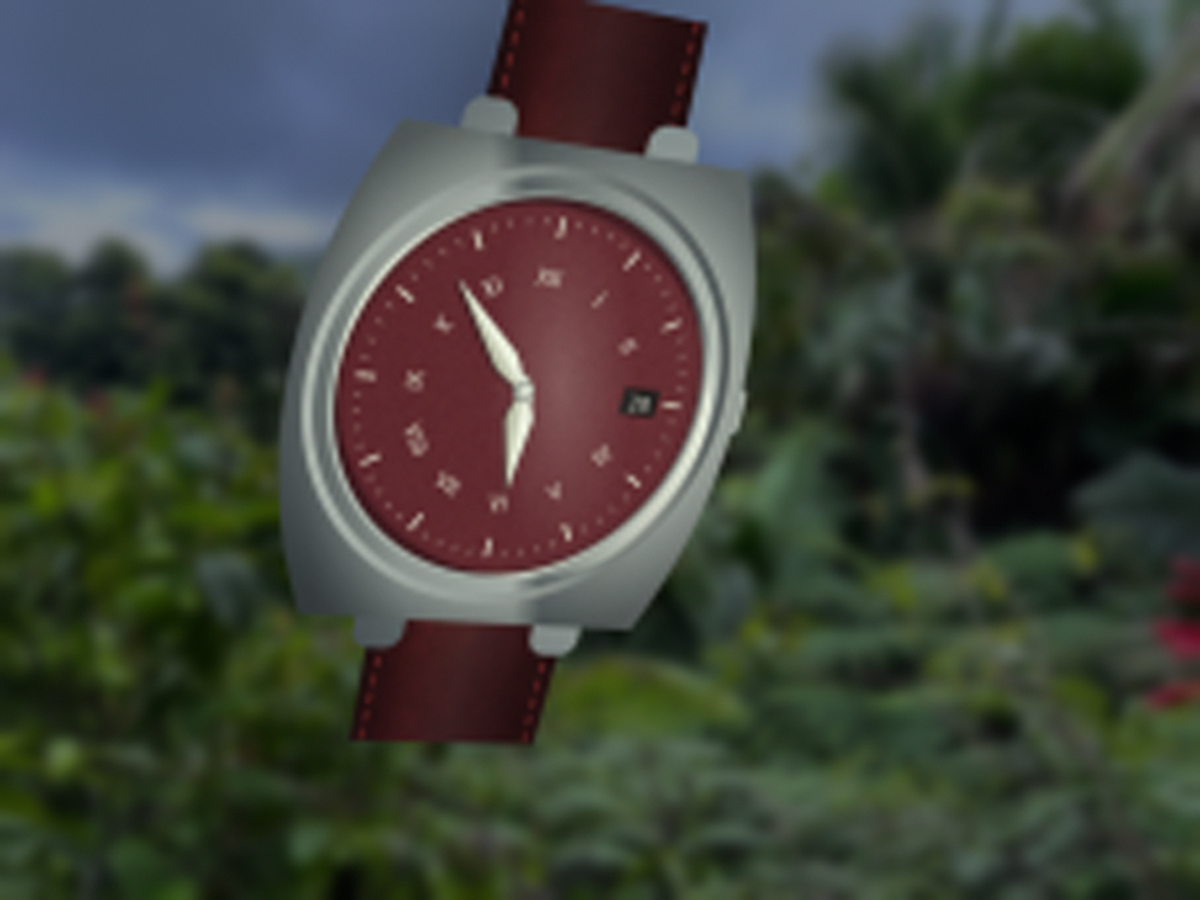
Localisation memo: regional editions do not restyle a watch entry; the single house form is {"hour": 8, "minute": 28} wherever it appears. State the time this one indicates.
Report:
{"hour": 5, "minute": 53}
